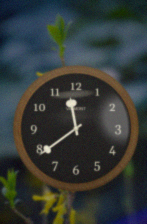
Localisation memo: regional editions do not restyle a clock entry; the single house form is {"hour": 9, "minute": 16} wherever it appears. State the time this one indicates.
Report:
{"hour": 11, "minute": 39}
